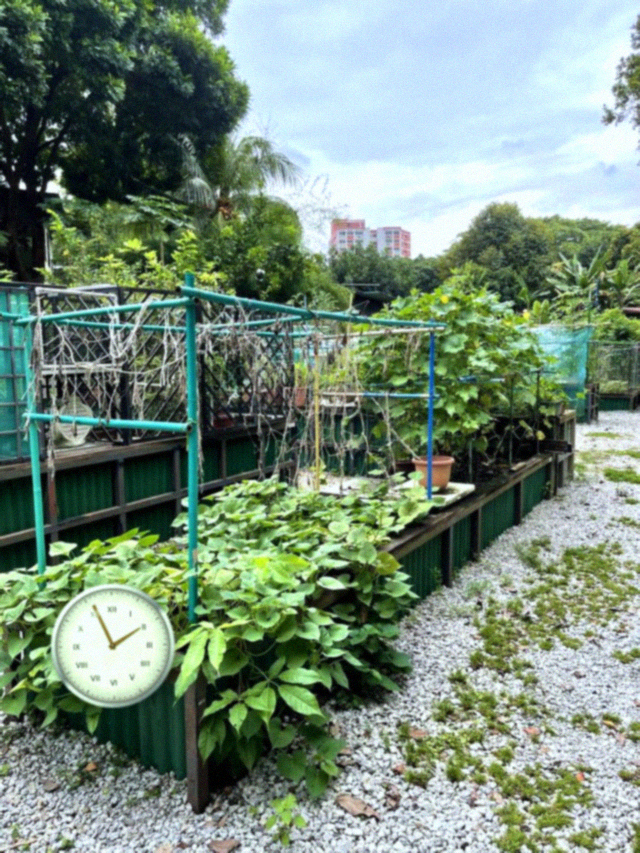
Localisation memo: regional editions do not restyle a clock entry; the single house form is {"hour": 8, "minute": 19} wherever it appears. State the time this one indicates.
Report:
{"hour": 1, "minute": 56}
